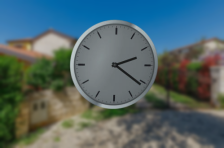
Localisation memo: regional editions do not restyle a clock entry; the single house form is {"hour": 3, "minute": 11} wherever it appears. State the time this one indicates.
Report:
{"hour": 2, "minute": 21}
